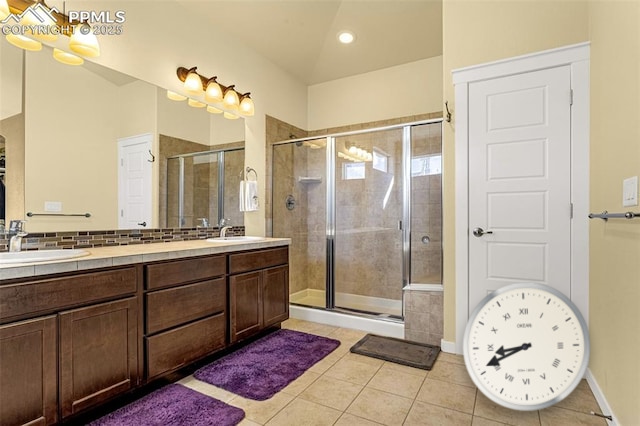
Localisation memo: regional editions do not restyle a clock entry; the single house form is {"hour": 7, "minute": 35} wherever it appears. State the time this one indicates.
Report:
{"hour": 8, "minute": 41}
